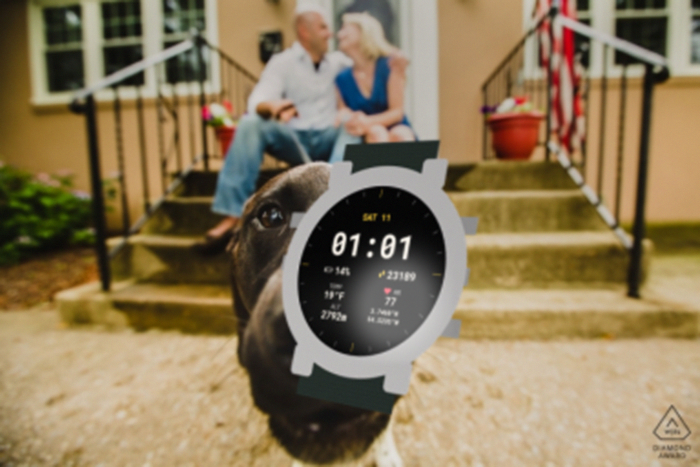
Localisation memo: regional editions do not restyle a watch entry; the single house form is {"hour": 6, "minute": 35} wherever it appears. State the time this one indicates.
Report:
{"hour": 1, "minute": 1}
